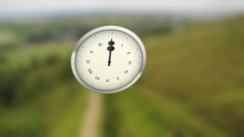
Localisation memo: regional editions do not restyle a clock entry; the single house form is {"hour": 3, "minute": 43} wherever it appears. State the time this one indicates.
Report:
{"hour": 12, "minute": 0}
